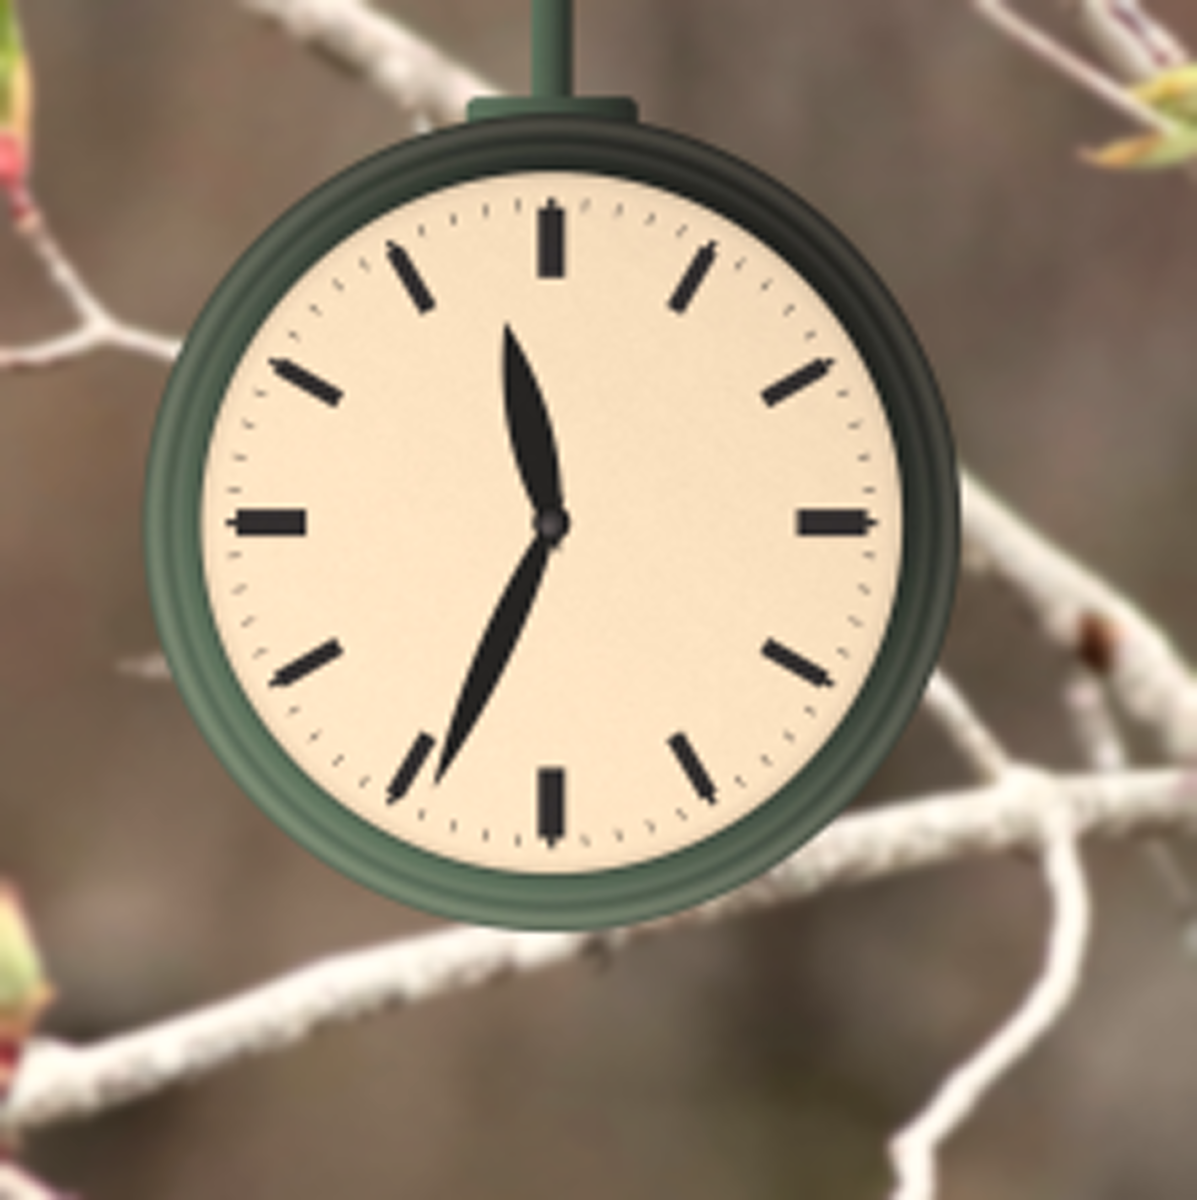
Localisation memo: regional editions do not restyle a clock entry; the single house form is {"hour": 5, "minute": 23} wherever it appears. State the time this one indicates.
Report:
{"hour": 11, "minute": 34}
